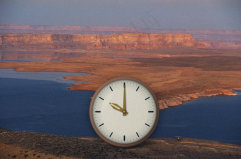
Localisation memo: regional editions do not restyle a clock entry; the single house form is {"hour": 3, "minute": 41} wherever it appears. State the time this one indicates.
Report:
{"hour": 10, "minute": 0}
